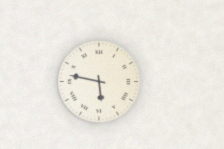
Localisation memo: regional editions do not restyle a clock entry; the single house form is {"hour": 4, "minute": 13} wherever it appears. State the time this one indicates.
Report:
{"hour": 5, "minute": 47}
